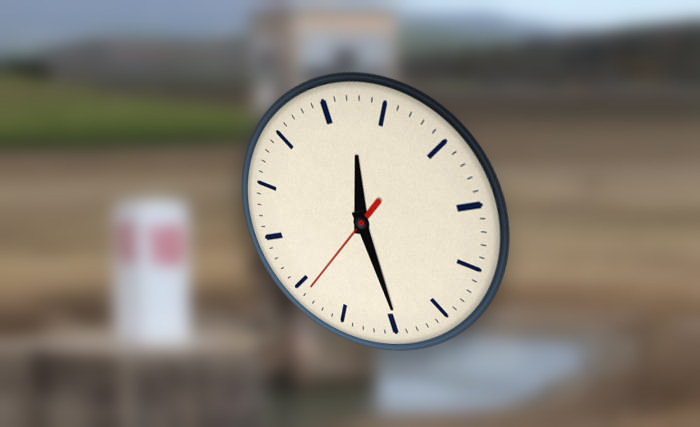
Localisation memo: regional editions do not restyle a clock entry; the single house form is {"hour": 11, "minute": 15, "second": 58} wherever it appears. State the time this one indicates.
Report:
{"hour": 12, "minute": 29, "second": 39}
